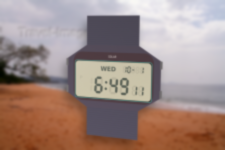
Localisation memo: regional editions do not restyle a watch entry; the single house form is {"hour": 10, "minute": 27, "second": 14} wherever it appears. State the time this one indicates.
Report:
{"hour": 6, "minute": 49, "second": 11}
